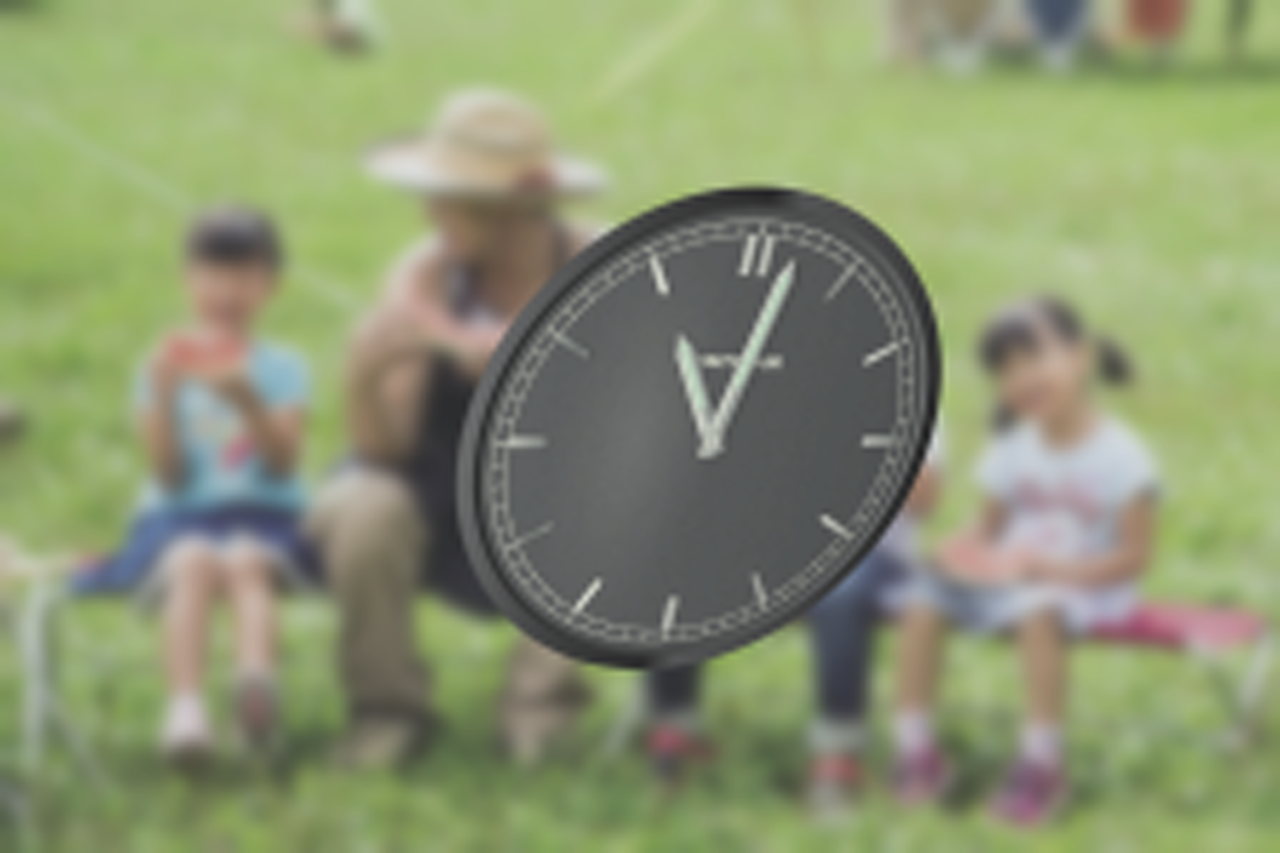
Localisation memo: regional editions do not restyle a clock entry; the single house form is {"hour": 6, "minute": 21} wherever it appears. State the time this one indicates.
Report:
{"hour": 11, "minute": 2}
